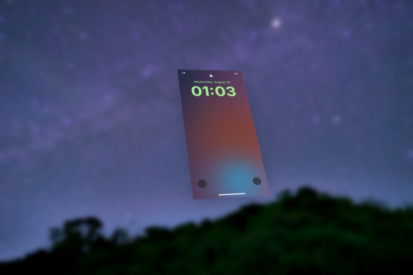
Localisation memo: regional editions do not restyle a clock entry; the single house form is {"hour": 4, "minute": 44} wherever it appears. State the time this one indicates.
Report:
{"hour": 1, "minute": 3}
